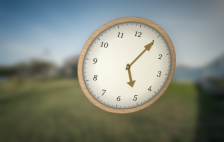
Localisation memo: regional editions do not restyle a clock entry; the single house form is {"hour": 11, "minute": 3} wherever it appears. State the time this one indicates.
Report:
{"hour": 5, "minute": 5}
